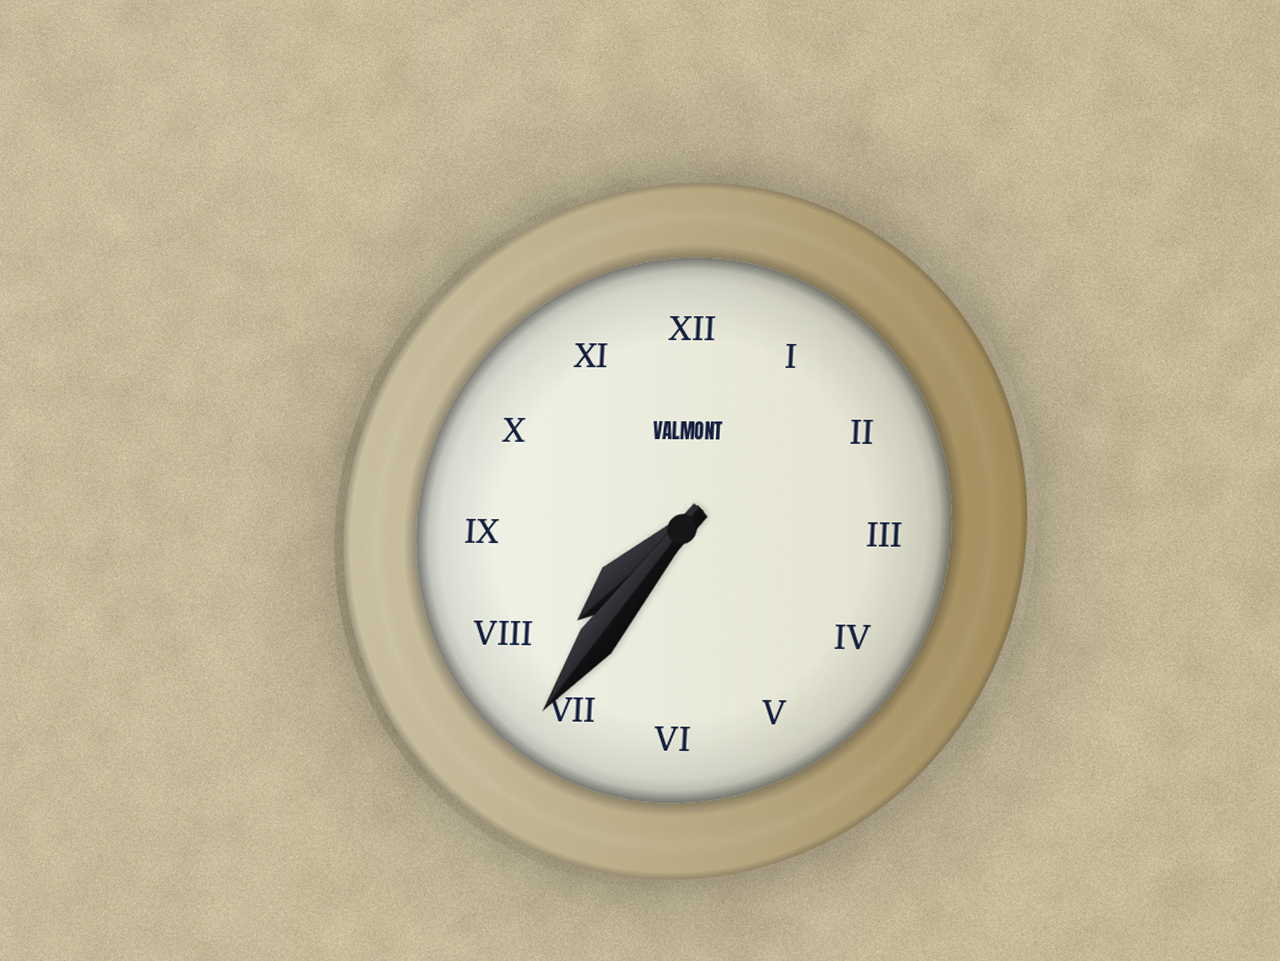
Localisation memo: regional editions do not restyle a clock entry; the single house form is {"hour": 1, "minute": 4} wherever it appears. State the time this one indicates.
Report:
{"hour": 7, "minute": 36}
